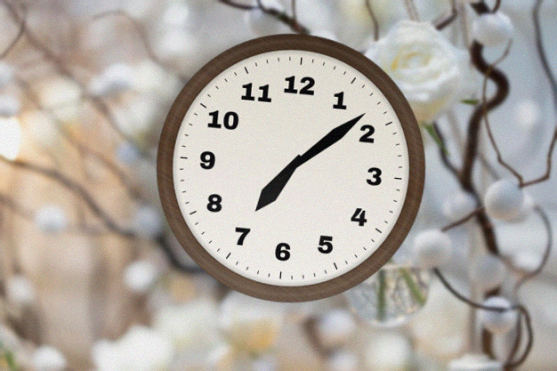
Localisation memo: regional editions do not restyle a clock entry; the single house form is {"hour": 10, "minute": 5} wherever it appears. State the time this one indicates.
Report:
{"hour": 7, "minute": 8}
